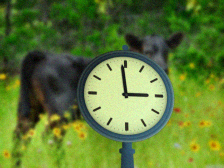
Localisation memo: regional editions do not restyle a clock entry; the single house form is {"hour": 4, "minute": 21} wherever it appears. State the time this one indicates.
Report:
{"hour": 2, "minute": 59}
